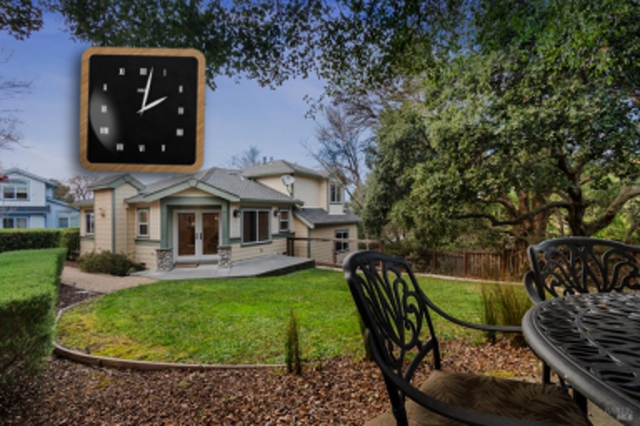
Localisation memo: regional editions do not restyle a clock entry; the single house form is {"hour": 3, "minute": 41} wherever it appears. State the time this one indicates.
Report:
{"hour": 2, "minute": 2}
